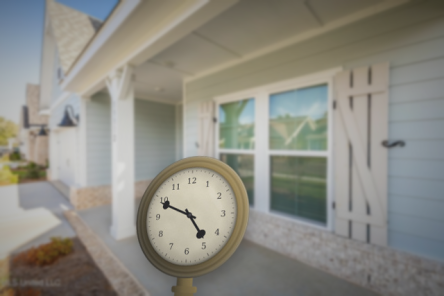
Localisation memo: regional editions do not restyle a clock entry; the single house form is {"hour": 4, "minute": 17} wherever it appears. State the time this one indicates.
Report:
{"hour": 4, "minute": 49}
